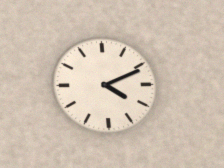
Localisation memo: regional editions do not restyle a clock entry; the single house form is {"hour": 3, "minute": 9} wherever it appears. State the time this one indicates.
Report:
{"hour": 4, "minute": 11}
